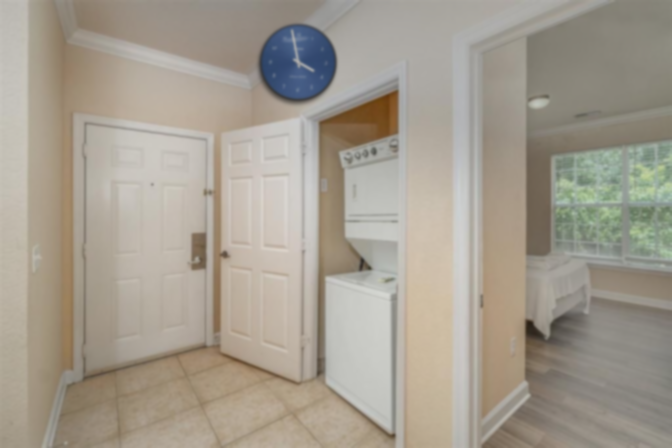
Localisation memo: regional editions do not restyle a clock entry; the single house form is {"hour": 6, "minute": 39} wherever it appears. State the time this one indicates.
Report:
{"hour": 3, "minute": 58}
